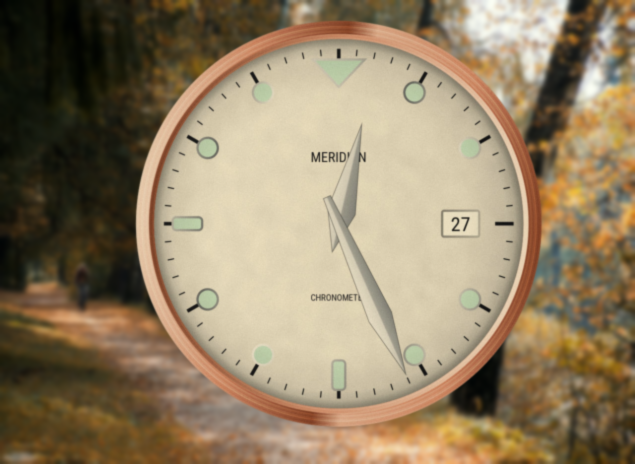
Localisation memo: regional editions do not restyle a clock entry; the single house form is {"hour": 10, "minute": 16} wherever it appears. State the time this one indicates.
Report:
{"hour": 12, "minute": 26}
